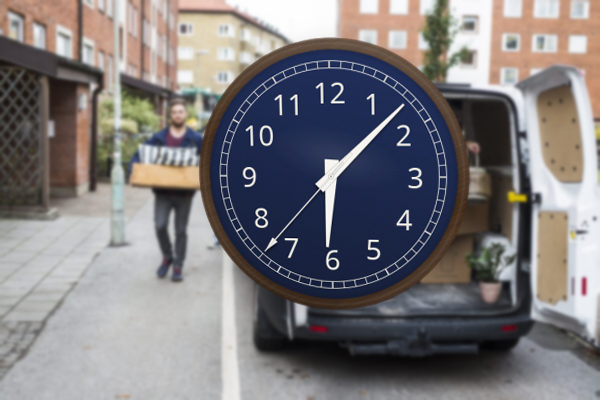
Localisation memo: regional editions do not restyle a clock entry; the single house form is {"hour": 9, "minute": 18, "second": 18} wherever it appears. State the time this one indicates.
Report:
{"hour": 6, "minute": 7, "second": 37}
